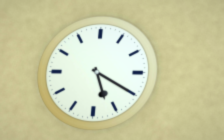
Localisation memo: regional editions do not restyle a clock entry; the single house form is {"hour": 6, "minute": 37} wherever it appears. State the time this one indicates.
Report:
{"hour": 5, "minute": 20}
